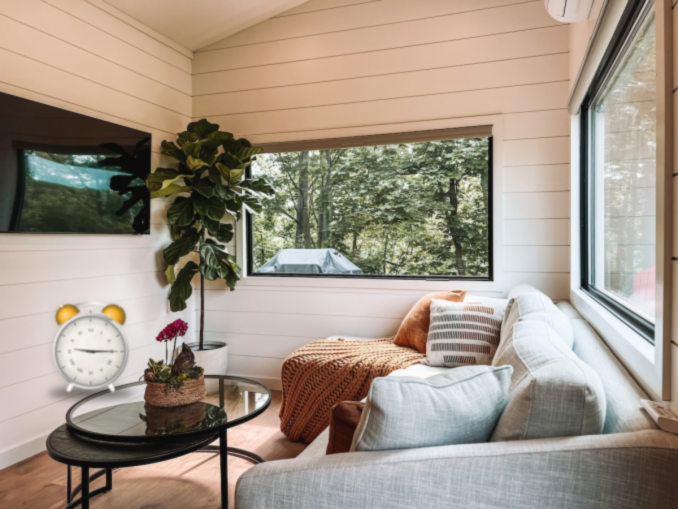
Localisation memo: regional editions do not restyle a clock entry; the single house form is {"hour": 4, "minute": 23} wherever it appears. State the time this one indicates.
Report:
{"hour": 9, "minute": 15}
